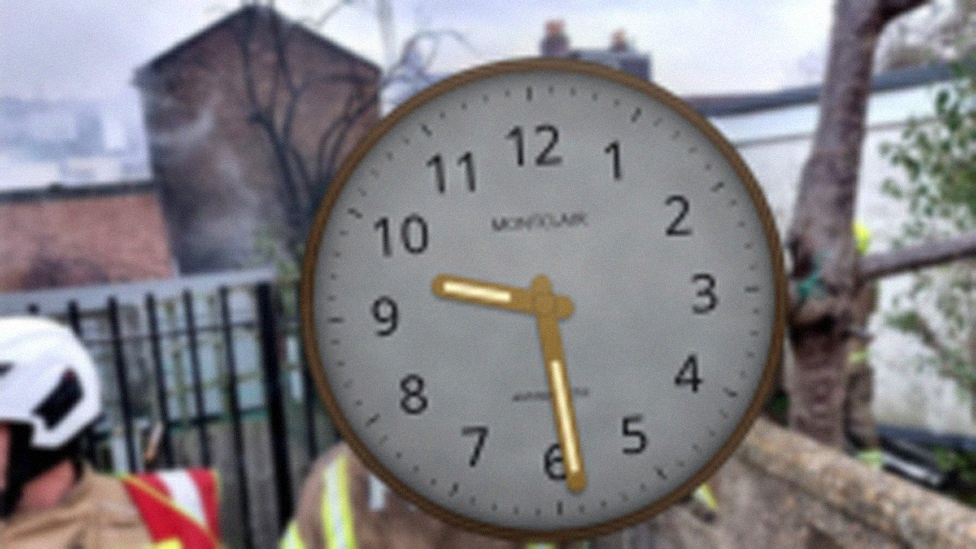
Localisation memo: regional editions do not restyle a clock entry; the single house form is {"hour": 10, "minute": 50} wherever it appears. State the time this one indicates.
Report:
{"hour": 9, "minute": 29}
